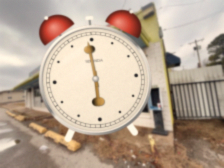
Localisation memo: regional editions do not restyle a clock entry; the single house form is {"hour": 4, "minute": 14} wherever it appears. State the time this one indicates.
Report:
{"hour": 5, "minute": 59}
